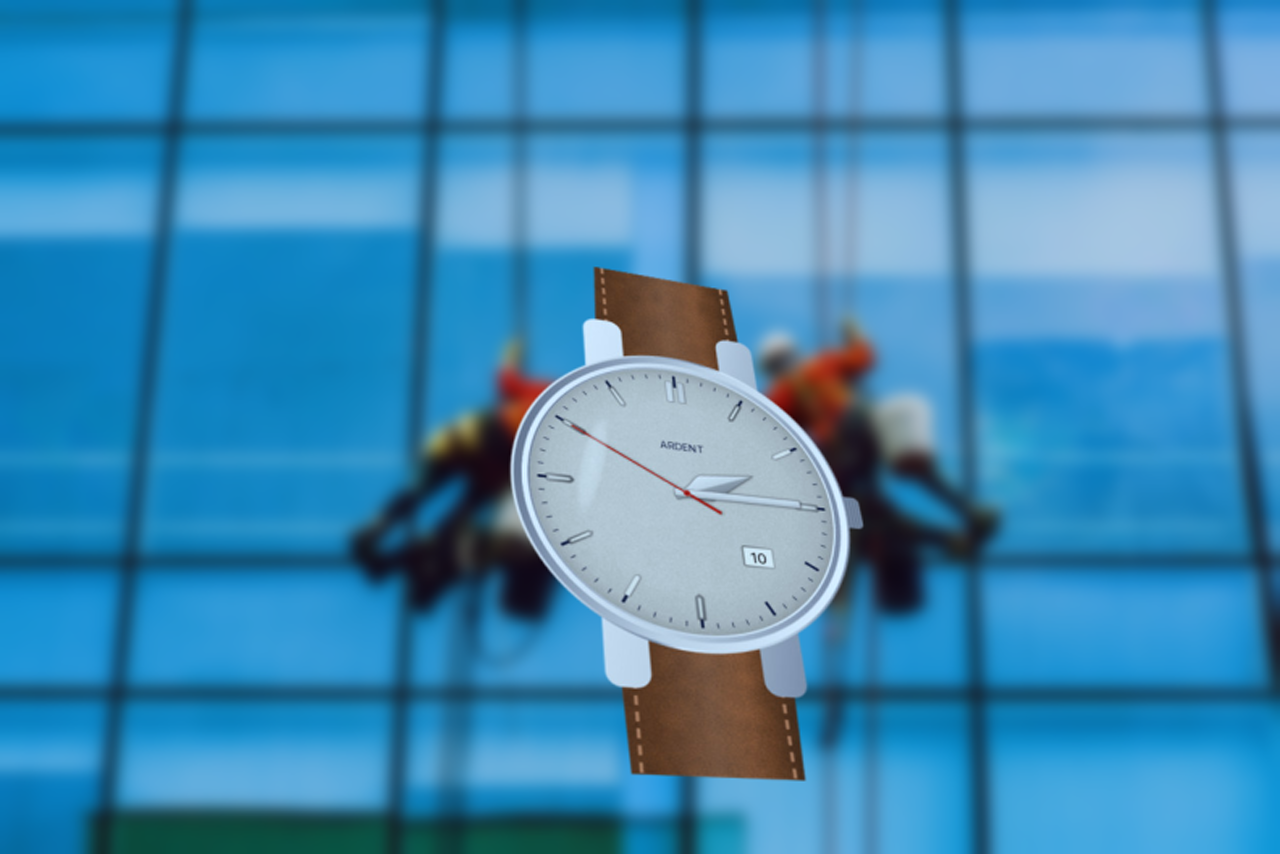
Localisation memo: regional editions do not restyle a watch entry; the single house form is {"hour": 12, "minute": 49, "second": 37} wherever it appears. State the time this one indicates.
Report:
{"hour": 2, "minute": 14, "second": 50}
